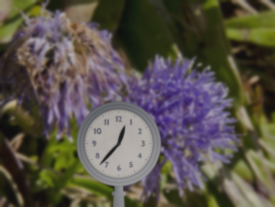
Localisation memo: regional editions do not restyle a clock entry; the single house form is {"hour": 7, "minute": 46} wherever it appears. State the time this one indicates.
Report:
{"hour": 12, "minute": 37}
